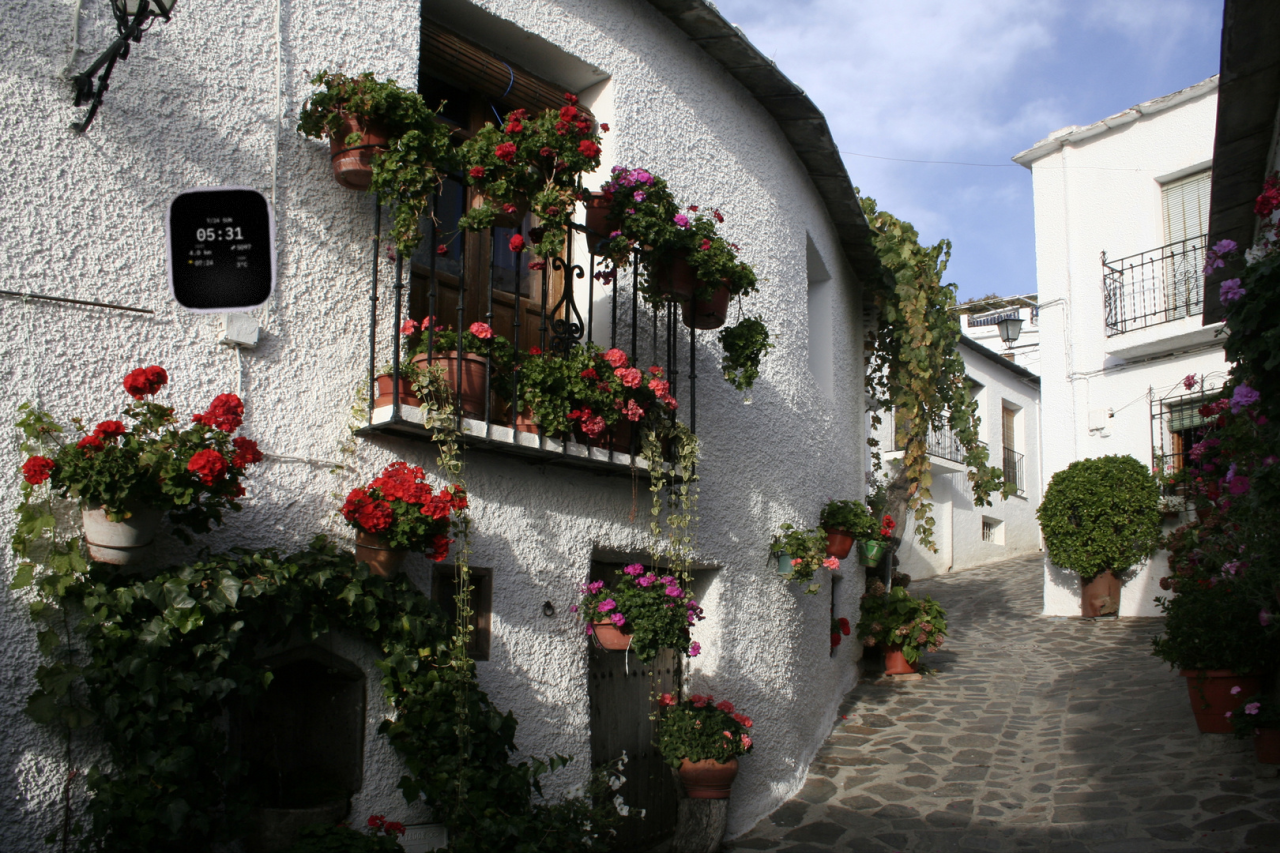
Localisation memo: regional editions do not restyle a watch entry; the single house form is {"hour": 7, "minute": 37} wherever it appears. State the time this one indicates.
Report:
{"hour": 5, "minute": 31}
